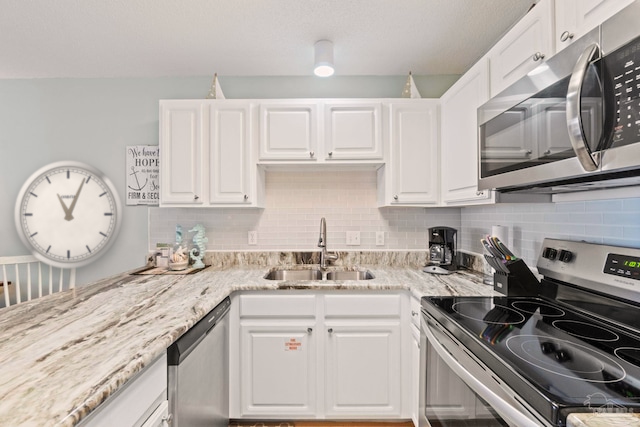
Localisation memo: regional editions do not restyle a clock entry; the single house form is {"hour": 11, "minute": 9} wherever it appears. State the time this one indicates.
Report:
{"hour": 11, "minute": 4}
